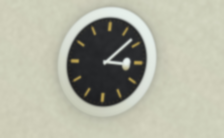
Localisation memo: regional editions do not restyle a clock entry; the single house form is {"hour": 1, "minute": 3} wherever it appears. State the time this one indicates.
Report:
{"hour": 3, "minute": 8}
